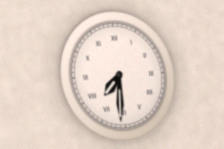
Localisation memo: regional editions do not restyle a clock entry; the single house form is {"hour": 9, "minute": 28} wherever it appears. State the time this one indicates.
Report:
{"hour": 7, "minute": 31}
